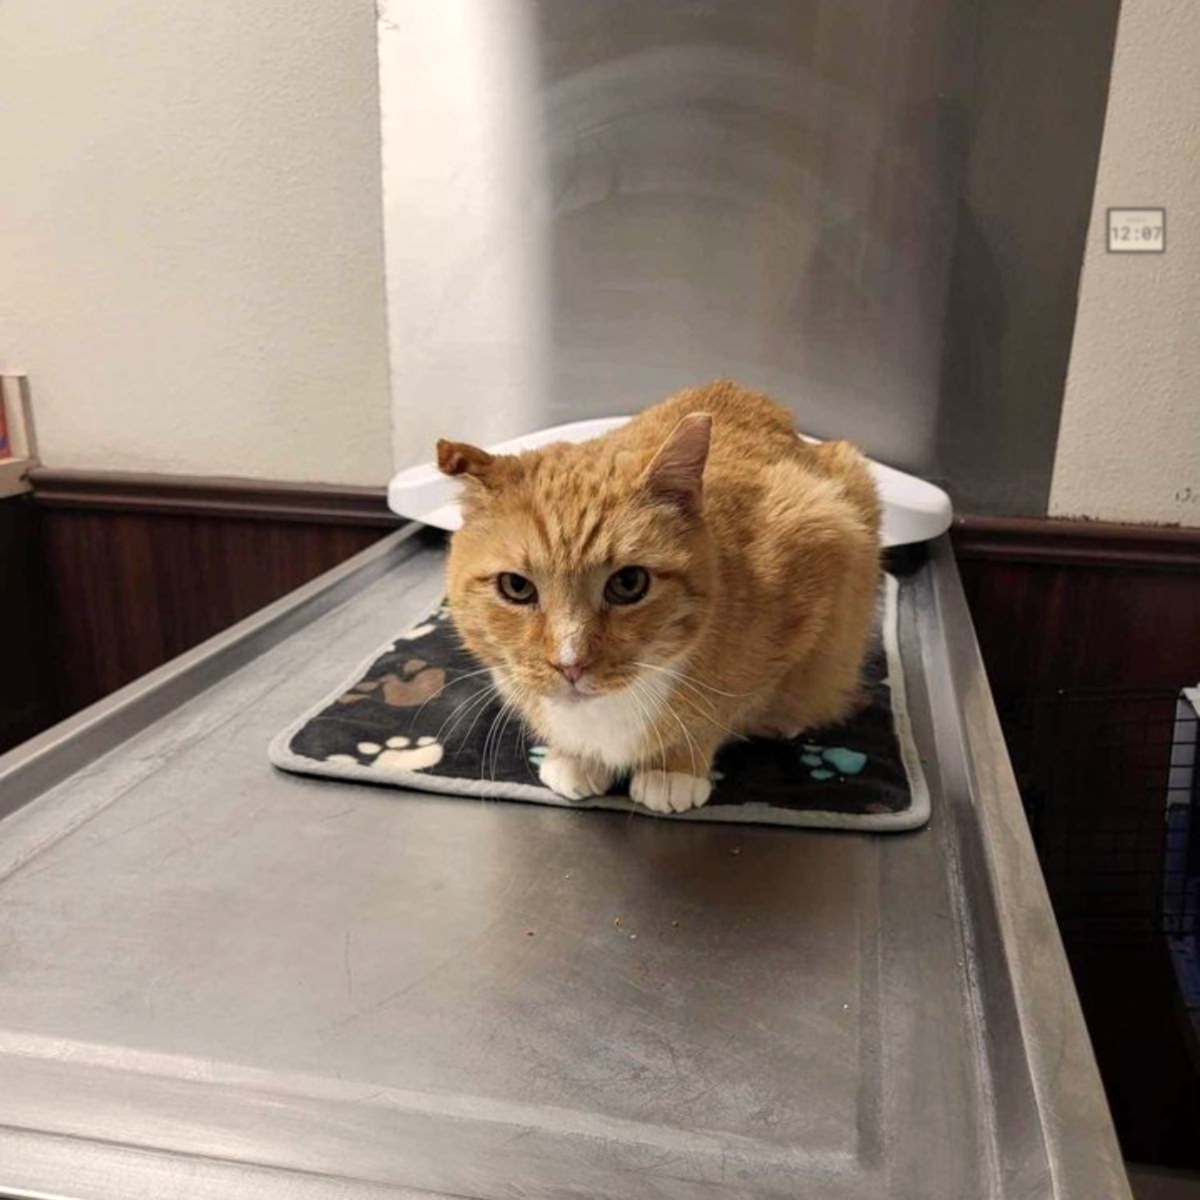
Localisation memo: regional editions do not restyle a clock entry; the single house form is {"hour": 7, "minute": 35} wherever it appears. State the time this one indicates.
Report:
{"hour": 12, "minute": 7}
